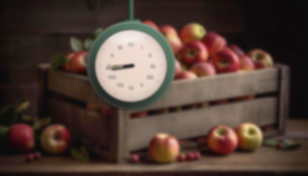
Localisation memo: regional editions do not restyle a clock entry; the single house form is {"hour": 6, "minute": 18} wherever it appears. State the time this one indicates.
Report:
{"hour": 8, "minute": 44}
